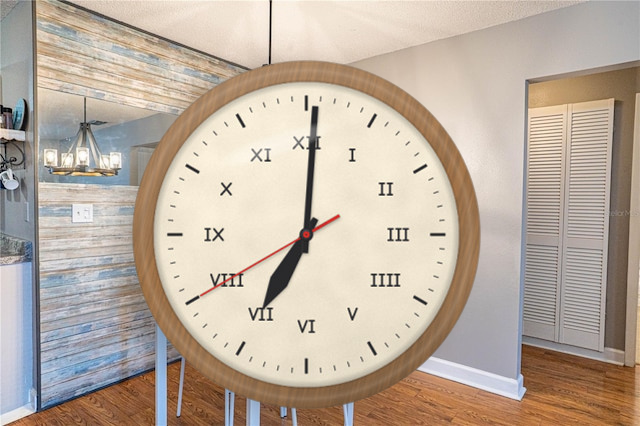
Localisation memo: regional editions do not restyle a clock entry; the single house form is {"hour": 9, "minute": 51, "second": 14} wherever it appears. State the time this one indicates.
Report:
{"hour": 7, "minute": 0, "second": 40}
